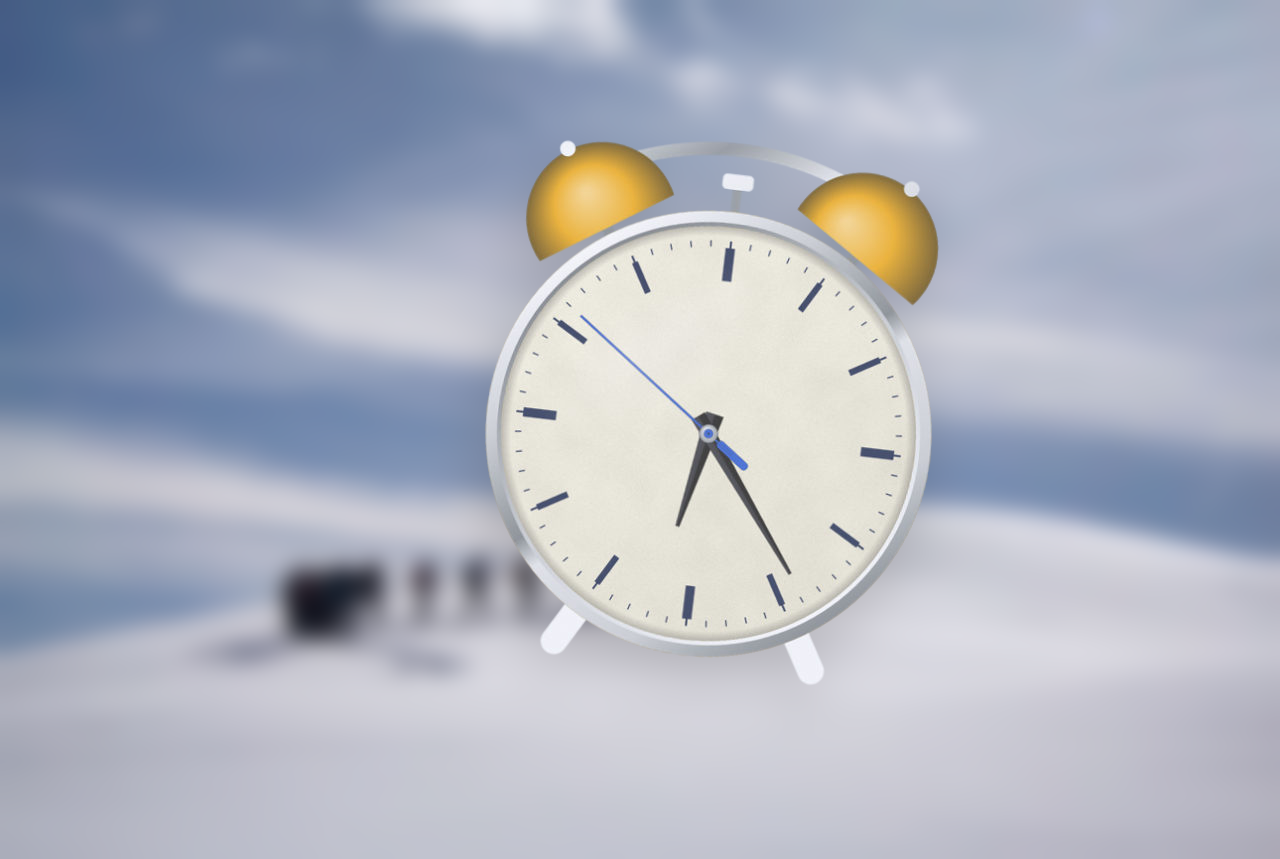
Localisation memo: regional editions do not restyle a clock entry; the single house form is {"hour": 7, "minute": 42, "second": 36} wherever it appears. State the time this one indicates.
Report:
{"hour": 6, "minute": 23, "second": 51}
